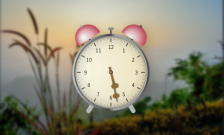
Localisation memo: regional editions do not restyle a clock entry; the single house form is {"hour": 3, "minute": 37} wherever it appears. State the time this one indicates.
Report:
{"hour": 5, "minute": 28}
